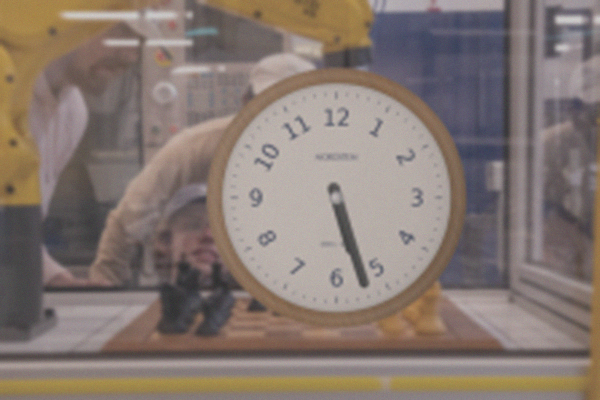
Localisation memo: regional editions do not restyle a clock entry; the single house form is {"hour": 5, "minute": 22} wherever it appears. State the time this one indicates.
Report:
{"hour": 5, "minute": 27}
